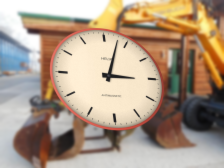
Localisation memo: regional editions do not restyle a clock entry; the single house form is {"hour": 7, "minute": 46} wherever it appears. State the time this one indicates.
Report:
{"hour": 3, "minute": 3}
